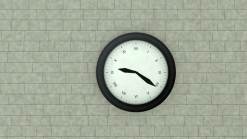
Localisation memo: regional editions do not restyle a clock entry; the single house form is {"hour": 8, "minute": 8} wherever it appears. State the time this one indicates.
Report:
{"hour": 9, "minute": 21}
